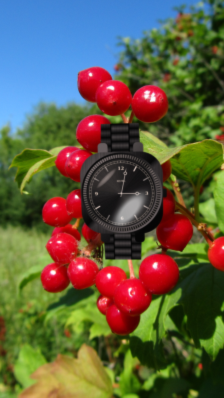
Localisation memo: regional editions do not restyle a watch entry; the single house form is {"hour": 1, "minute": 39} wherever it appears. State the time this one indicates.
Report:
{"hour": 3, "minute": 2}
